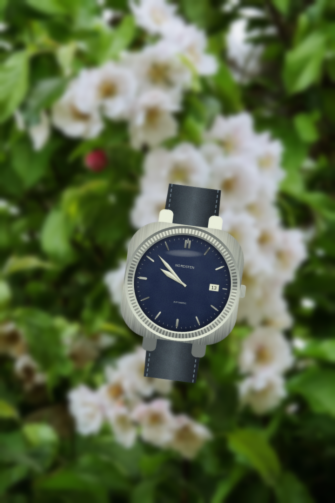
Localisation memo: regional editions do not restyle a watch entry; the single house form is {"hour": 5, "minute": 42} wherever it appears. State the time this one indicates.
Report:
{"hour": 9, "minute": 52}
